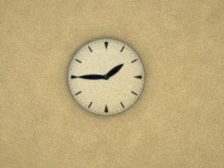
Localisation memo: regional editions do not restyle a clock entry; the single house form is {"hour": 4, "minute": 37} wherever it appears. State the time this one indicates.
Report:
{"hour": 1, "minute": 45}
